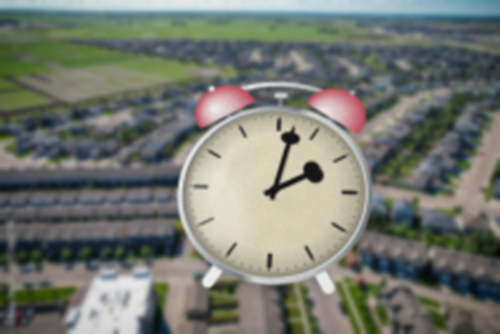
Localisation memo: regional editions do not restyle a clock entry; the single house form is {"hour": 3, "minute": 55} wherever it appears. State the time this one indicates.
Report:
{"hour": 2, "minute": 2}
